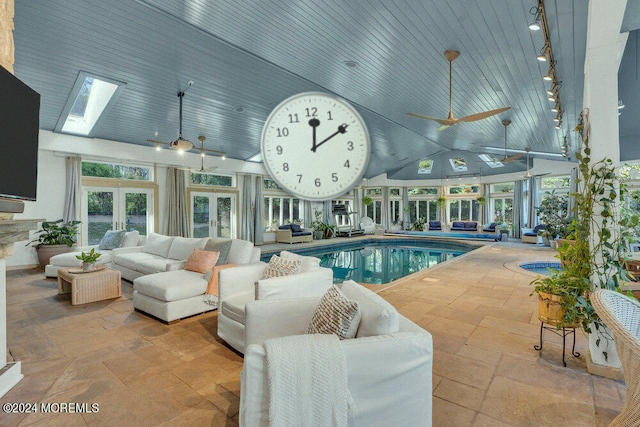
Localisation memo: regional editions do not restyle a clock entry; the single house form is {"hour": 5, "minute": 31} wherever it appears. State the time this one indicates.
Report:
{"hour": 12, "minute": 10}
